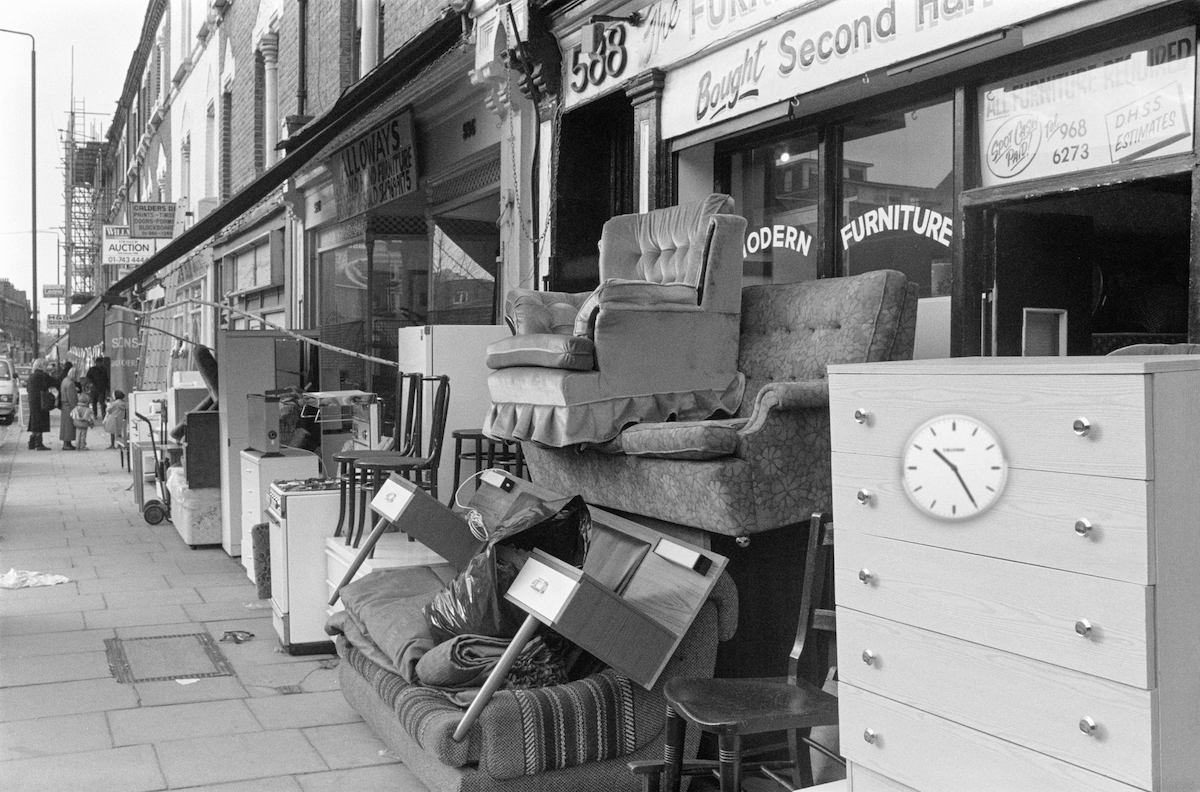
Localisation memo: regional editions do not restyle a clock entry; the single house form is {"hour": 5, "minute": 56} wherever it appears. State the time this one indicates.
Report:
{"hour": 10, "minute": 25}
